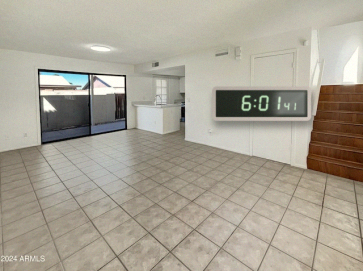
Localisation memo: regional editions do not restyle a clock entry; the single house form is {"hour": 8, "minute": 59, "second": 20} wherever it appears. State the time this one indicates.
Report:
{"hour": 6, "minute": 1, "second": 41}
